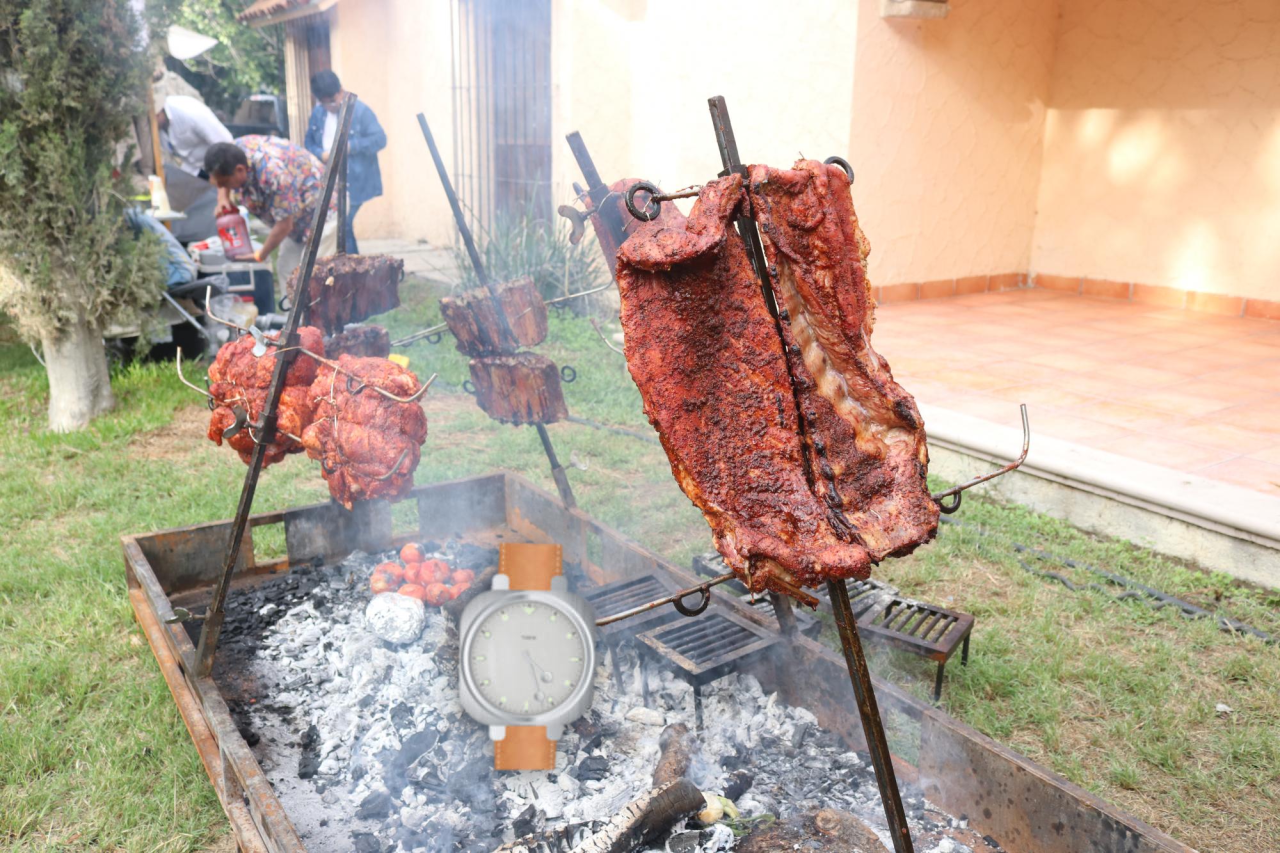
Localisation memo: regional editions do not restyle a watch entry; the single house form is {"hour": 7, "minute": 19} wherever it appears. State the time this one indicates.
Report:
{"hour": 4, "minute": 27}
